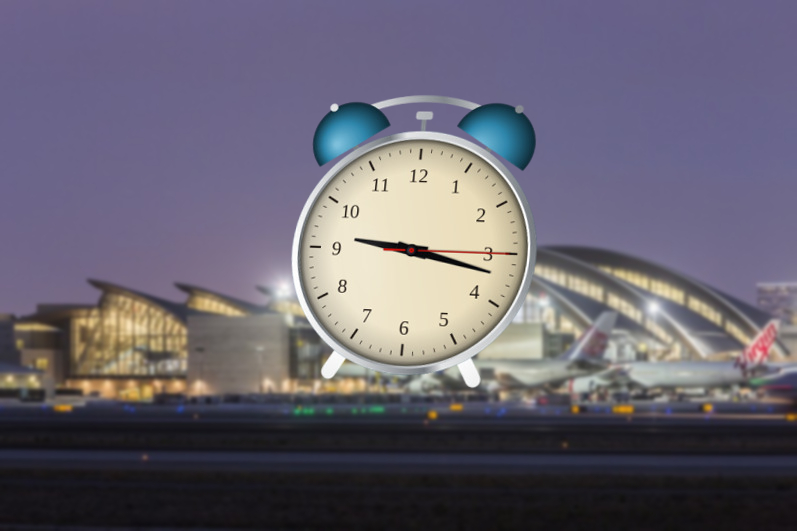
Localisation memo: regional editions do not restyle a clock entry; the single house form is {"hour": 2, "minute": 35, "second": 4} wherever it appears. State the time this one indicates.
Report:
{"hour": 9, "minute": 17, "second": 15}
